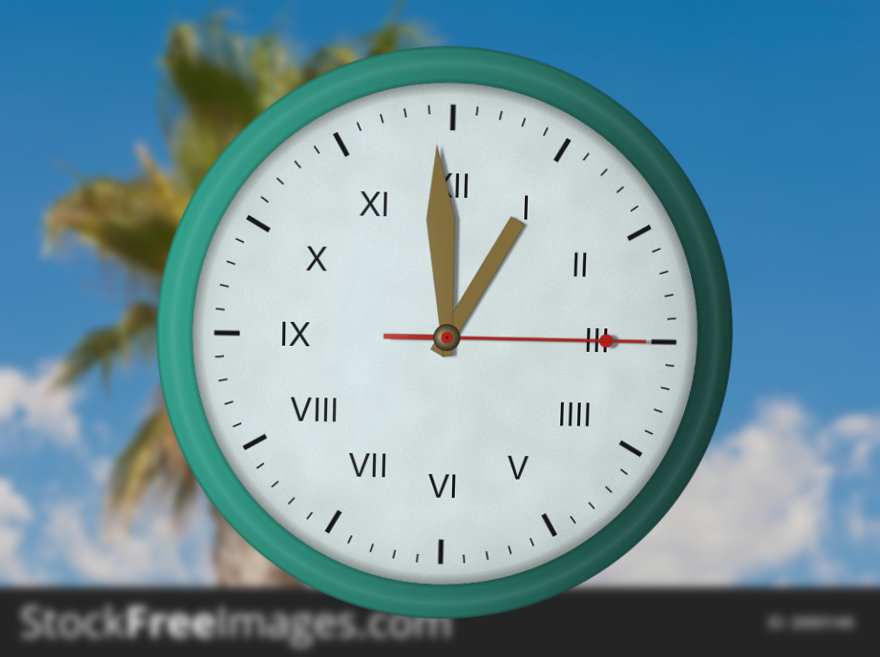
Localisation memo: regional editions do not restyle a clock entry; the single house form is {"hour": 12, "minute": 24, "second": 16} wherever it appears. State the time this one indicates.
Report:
{"hour": 12, "minute": 59, "second": 15}
